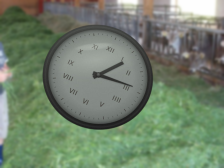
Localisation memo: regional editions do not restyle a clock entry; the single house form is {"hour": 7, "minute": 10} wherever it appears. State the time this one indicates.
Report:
{"hour": 1, "minute": 14}
